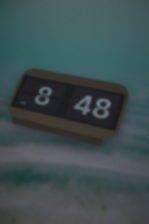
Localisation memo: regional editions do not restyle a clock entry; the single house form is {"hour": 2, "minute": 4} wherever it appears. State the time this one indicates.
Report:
{"hour": 8, "minute": 48}
